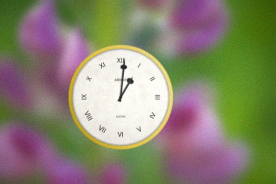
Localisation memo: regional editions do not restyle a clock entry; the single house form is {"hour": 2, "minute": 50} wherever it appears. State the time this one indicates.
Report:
{"hour": 1, "minute": 1}
